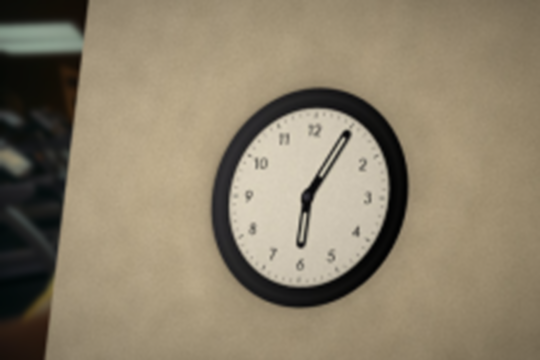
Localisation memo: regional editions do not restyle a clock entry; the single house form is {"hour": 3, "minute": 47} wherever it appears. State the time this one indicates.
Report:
{"hour": 6, "minute": 5}
